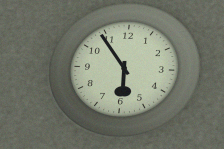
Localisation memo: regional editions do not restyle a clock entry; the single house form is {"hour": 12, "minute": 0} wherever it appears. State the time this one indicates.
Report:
{"hour": 5, "minute": 54}
